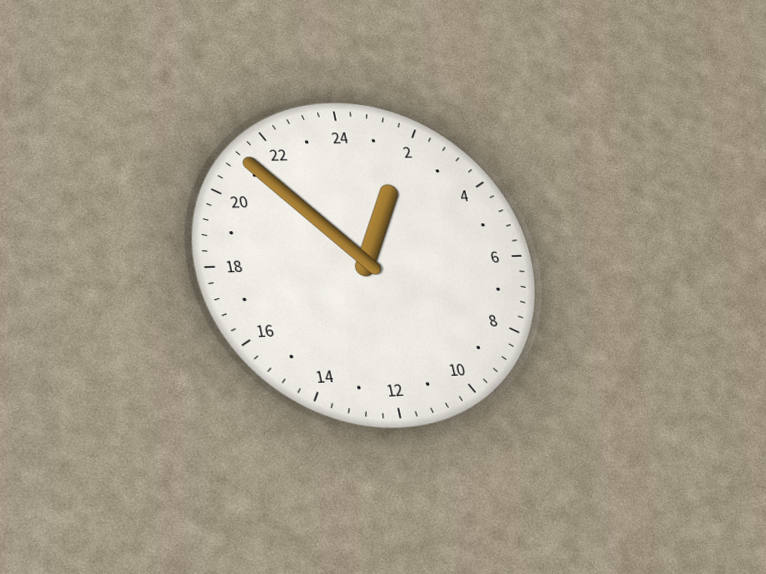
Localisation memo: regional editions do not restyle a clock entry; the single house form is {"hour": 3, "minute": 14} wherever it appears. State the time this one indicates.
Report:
{"hour": 1, "minute": 53}
